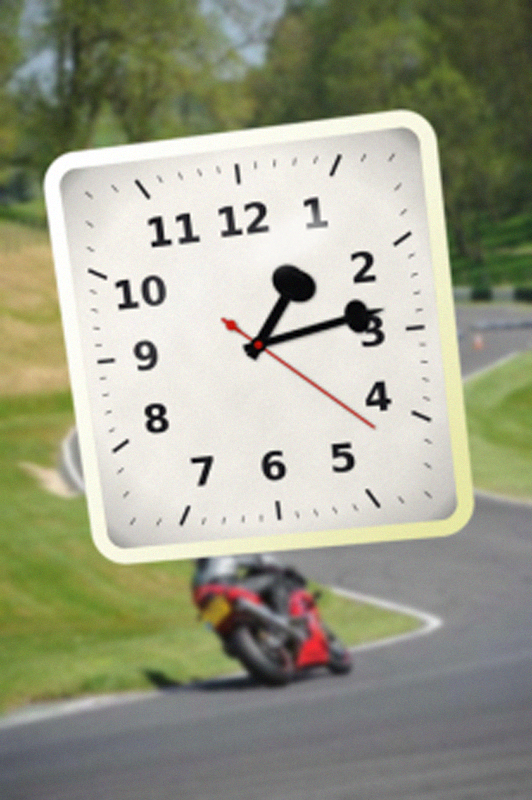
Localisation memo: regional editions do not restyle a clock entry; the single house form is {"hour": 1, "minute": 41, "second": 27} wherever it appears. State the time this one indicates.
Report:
{"hour": 1, "minute": 13, "second": 22}
